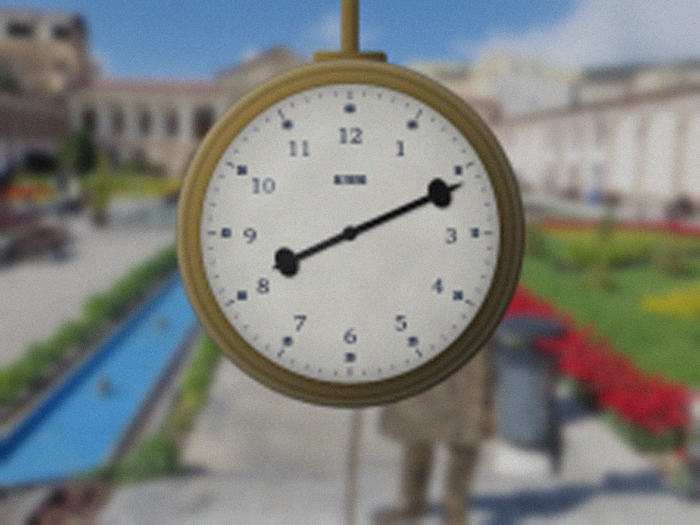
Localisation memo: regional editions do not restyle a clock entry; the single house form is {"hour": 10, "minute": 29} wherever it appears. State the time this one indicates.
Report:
{"hour": 8, "minute": 11}
